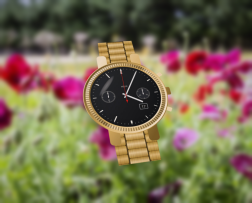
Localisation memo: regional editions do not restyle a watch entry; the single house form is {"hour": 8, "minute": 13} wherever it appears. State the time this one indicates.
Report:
{"hour": 4, "minute": 5}
